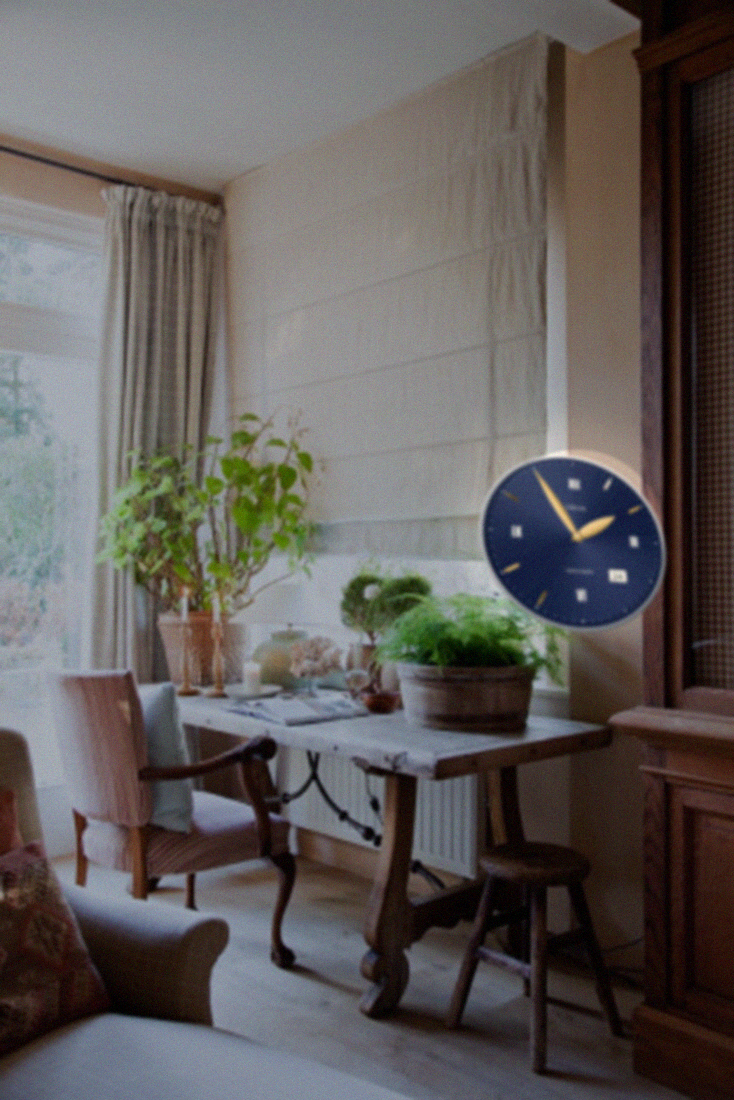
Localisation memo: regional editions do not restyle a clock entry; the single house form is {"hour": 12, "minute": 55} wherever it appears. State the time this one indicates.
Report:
{"hour": 1, "minute": 55}
